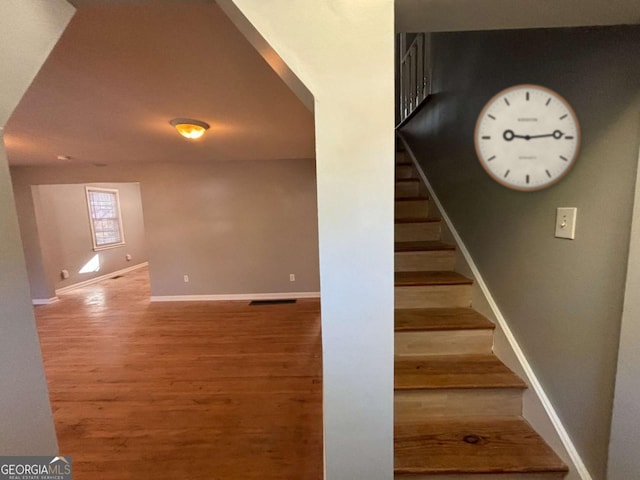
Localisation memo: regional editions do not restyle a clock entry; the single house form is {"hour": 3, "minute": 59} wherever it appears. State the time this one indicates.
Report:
{"hour": 9, "minute": 14}
